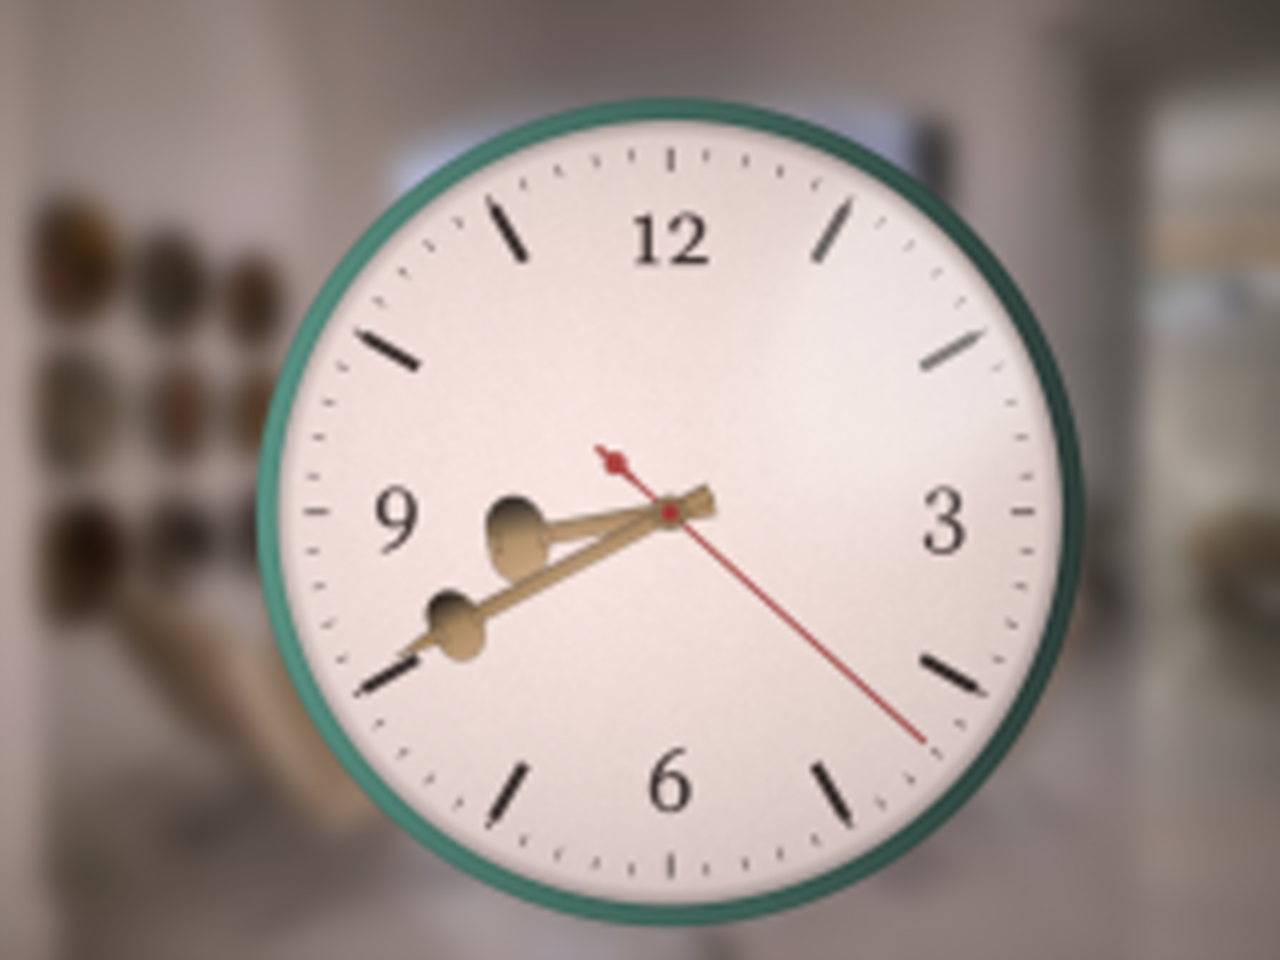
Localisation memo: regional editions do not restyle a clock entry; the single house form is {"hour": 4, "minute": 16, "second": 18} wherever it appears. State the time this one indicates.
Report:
{"hour": 8, "minute": 40, "second": 22}
